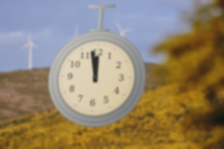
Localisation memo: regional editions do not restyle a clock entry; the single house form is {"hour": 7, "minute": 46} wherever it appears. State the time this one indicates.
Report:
{"hour": 11, "minute": 58}
